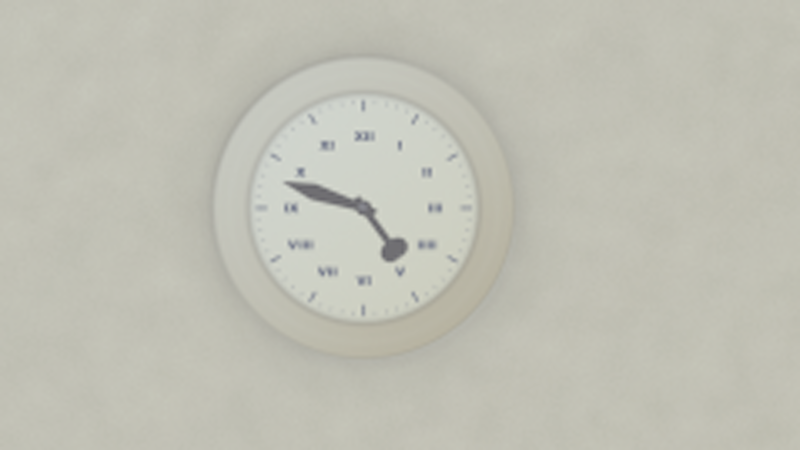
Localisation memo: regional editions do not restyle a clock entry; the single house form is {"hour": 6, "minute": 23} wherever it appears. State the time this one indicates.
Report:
{"hour": 4, "minute": 48}
